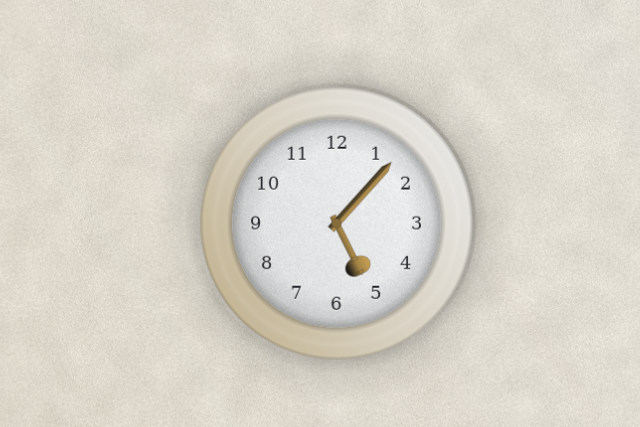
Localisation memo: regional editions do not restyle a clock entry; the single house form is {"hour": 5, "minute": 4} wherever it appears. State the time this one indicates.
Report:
{"hour": 5, "minute": 7}
